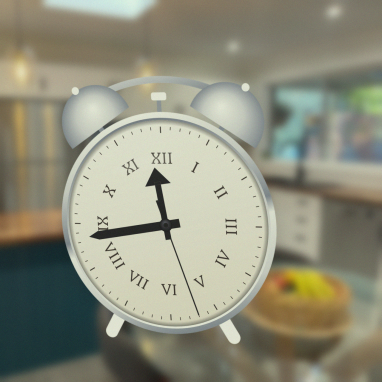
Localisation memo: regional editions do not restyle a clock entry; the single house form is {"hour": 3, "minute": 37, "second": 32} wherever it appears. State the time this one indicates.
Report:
{"hour": 11, "minute": 43, "second": 27}
